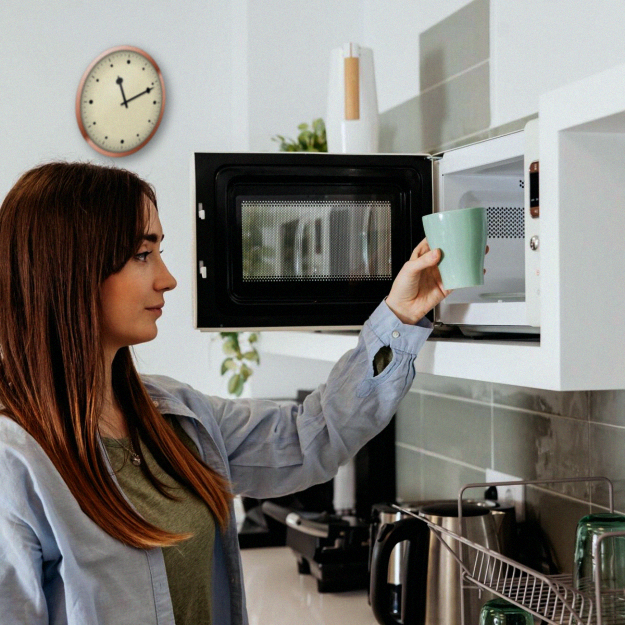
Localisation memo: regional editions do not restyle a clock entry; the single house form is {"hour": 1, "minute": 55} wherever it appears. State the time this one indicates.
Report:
{"hour": 11, "minute": 11}
